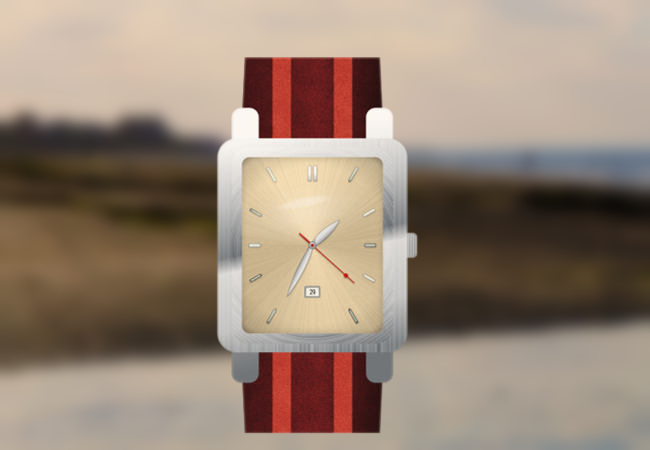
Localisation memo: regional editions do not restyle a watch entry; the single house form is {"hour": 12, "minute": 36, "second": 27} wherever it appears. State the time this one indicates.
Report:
{"hour": 1, "minute": 34, "second": 22}
